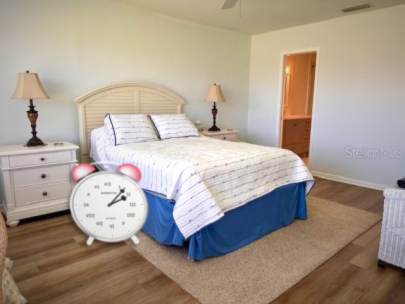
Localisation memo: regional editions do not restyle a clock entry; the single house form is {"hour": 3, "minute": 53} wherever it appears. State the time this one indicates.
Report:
{"hour": 2, "minute": 7}
